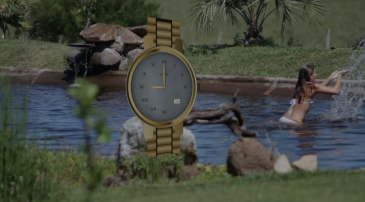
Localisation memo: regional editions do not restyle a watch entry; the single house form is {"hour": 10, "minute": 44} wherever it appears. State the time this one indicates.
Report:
{"hour": 9, "minute": 0}
